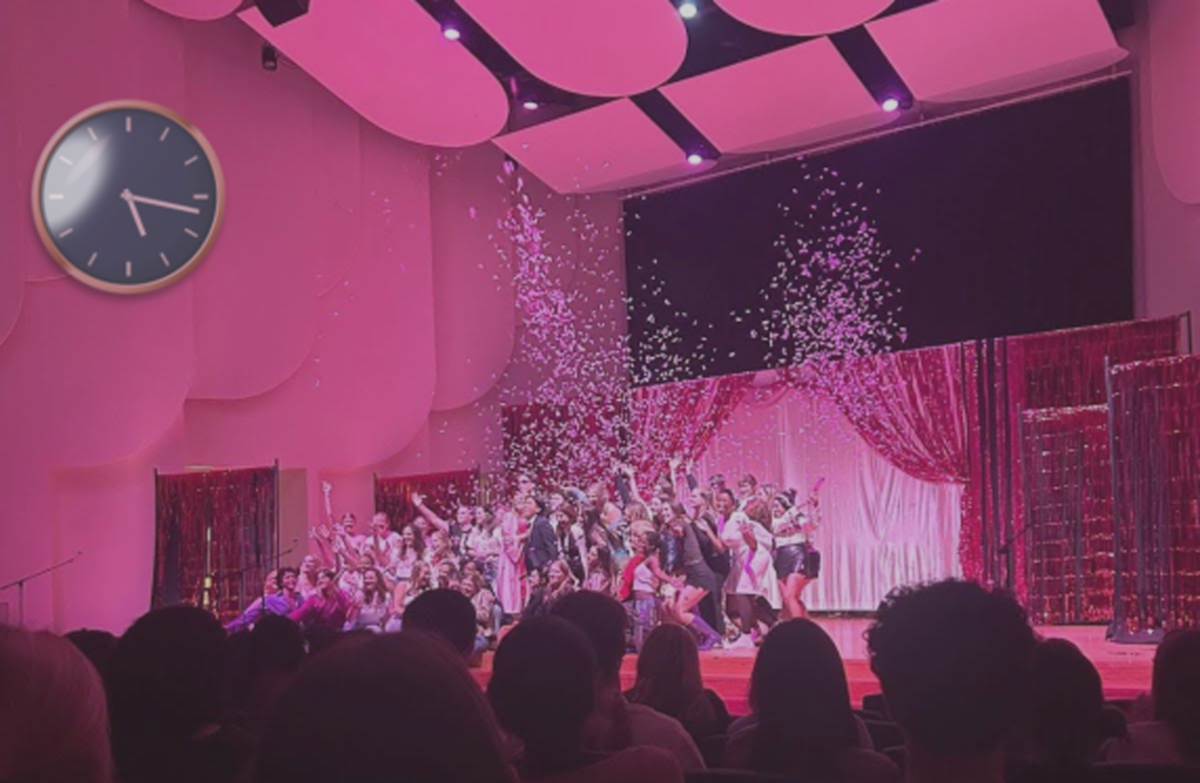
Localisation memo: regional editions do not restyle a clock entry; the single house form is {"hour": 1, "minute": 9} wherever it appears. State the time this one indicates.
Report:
{"hour": 5, "minute": 17}
